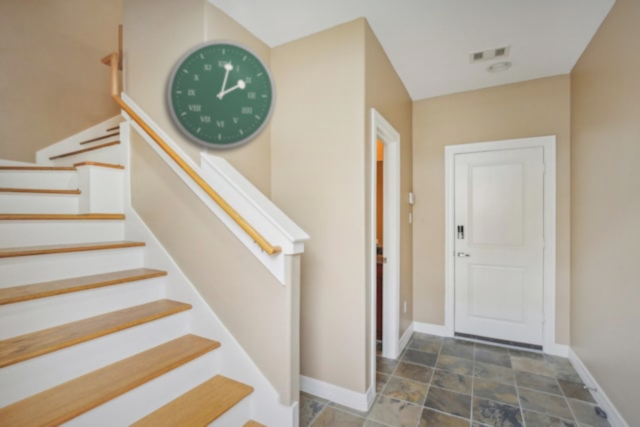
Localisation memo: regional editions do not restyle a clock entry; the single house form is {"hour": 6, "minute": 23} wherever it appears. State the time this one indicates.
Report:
{"hour": 2, "minute": 2}
